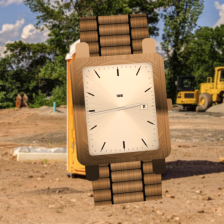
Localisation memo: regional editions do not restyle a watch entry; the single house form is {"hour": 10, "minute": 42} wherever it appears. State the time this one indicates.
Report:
{"hour": 2, "minute": 44}
